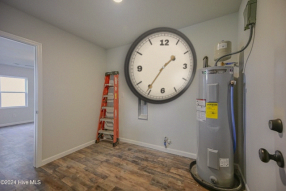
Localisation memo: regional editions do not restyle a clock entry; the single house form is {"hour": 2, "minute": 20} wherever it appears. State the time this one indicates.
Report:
{"hour": 1, "minute": 36}
